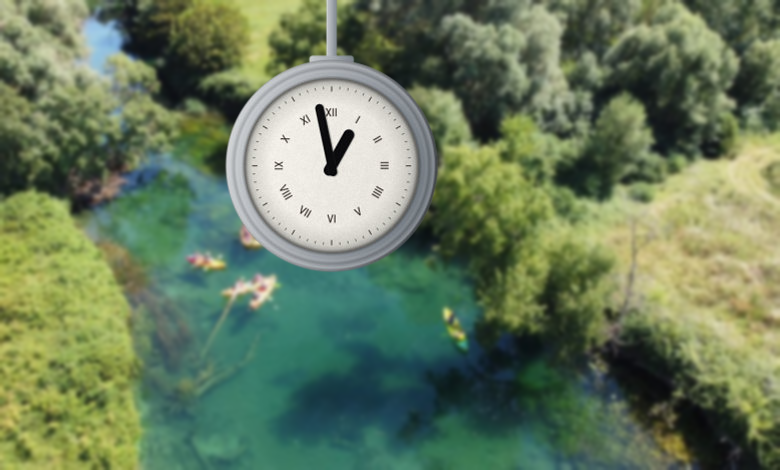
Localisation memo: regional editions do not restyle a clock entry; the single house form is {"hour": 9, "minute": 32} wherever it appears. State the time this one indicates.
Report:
{"hour": 12, "minute": 58}
